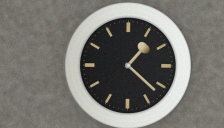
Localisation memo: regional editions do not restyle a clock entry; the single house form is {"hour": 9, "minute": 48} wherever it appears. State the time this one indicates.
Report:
{"hour": 1, "minute": 22}
